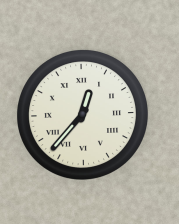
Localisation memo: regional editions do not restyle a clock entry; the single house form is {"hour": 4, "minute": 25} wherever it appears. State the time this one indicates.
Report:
{"hour": 12, "minute": 37}
